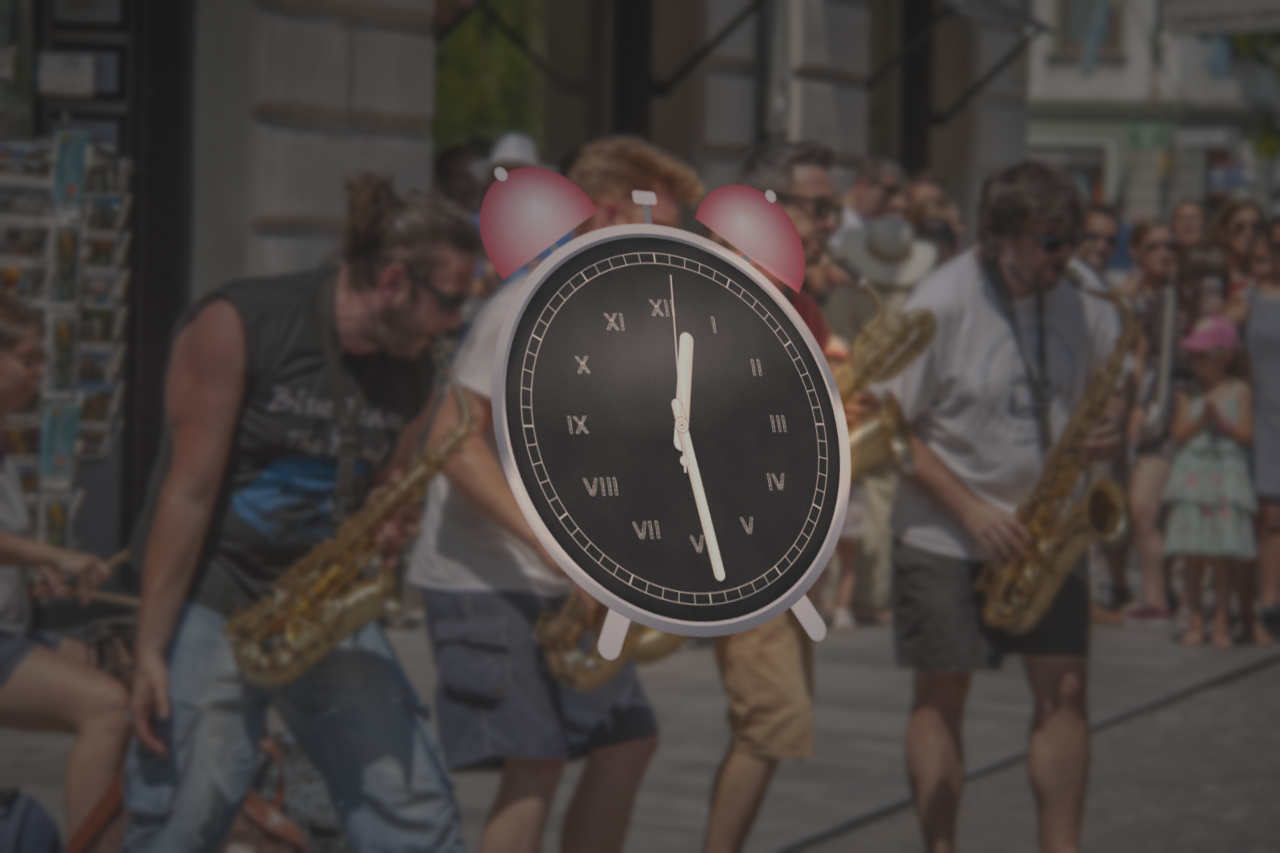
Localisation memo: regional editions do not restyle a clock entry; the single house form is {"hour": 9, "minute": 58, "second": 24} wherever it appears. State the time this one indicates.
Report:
{"hour": 12, "minute": 29, "second": 1}
